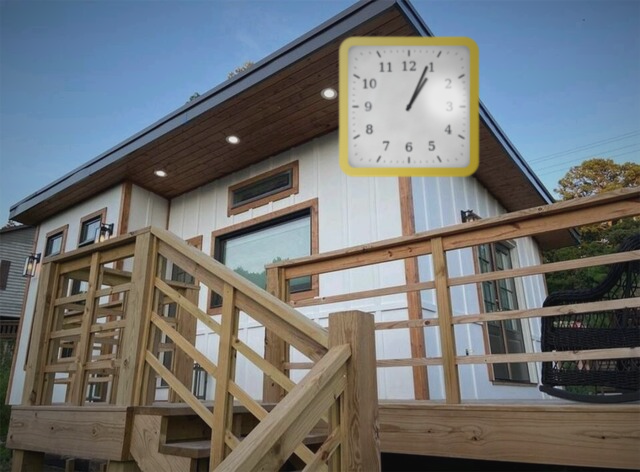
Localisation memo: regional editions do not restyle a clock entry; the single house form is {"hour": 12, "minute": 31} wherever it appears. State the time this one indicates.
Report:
{"hour": 1, "minute": 4}
